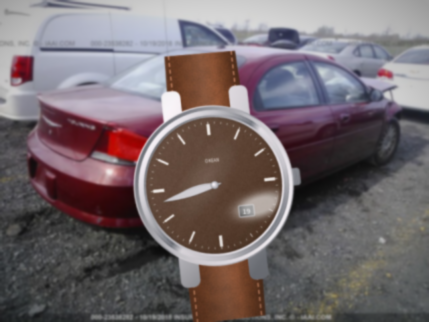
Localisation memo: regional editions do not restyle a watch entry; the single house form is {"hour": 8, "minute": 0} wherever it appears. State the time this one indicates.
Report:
{"hour": 8, "minute": 43}
